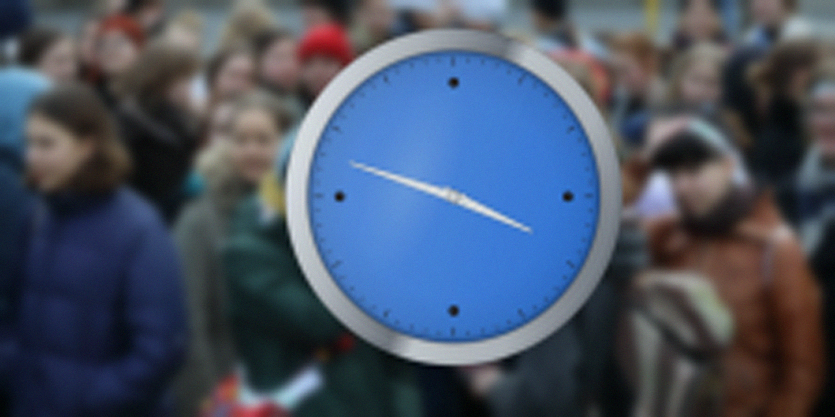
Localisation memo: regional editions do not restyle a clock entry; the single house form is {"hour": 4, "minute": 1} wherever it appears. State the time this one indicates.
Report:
{"hour": 3, "minute": 48}
